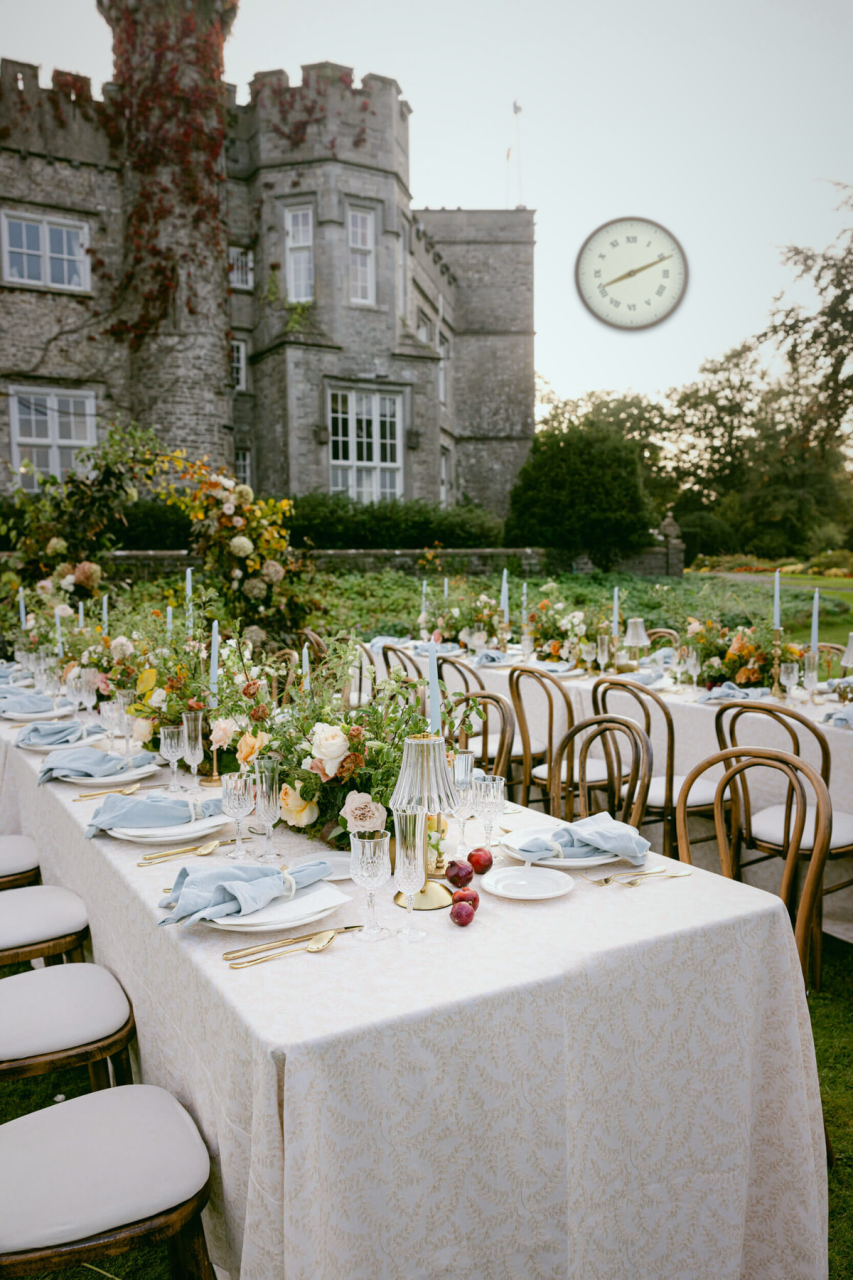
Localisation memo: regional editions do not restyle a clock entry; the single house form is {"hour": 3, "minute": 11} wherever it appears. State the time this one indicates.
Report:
{"hour": 8, "minute": 11}
